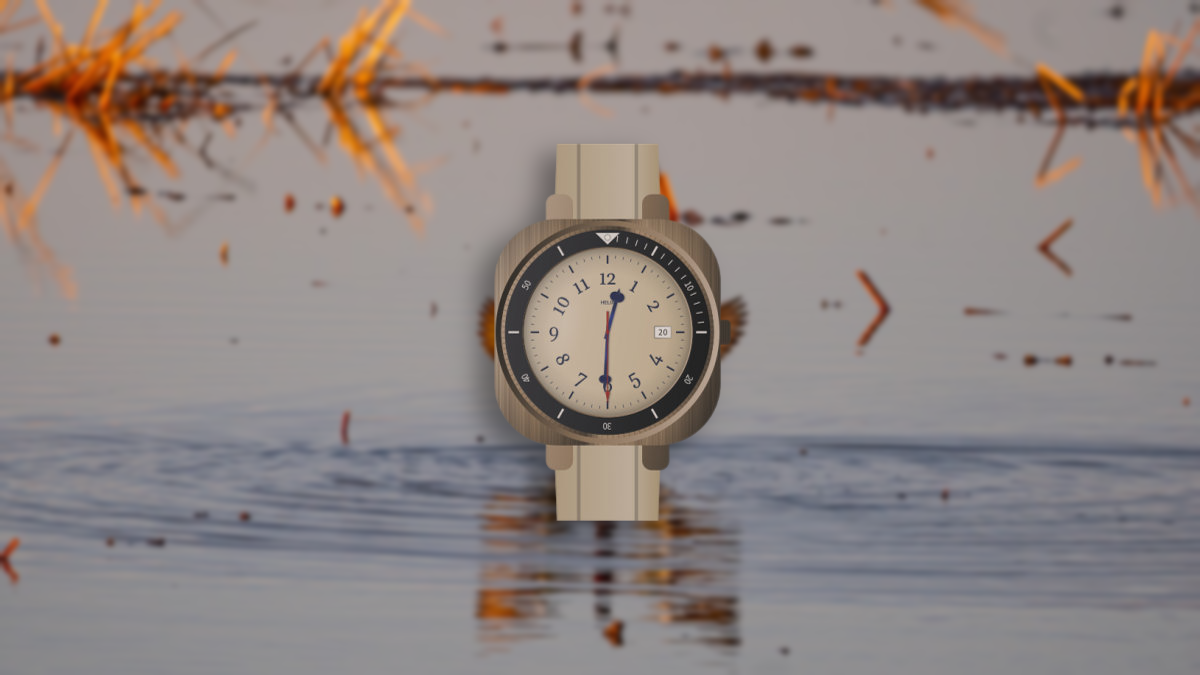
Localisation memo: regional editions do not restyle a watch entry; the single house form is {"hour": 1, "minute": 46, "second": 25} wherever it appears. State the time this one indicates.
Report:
{"hour": 12, "minute": 30, "second": 30}
